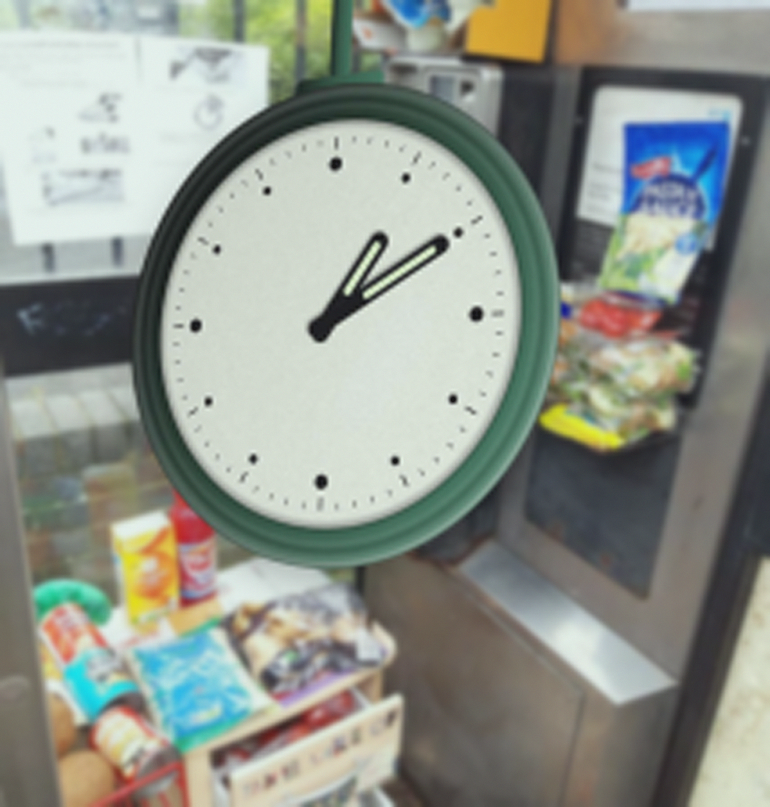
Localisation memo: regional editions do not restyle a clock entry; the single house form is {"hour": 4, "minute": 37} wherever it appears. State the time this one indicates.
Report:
{"hour": 1, "minute": 10}
